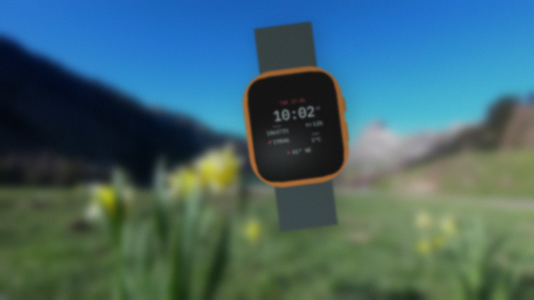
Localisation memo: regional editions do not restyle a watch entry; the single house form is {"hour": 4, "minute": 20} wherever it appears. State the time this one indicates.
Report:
{"hour": 10, "minute": 2}
